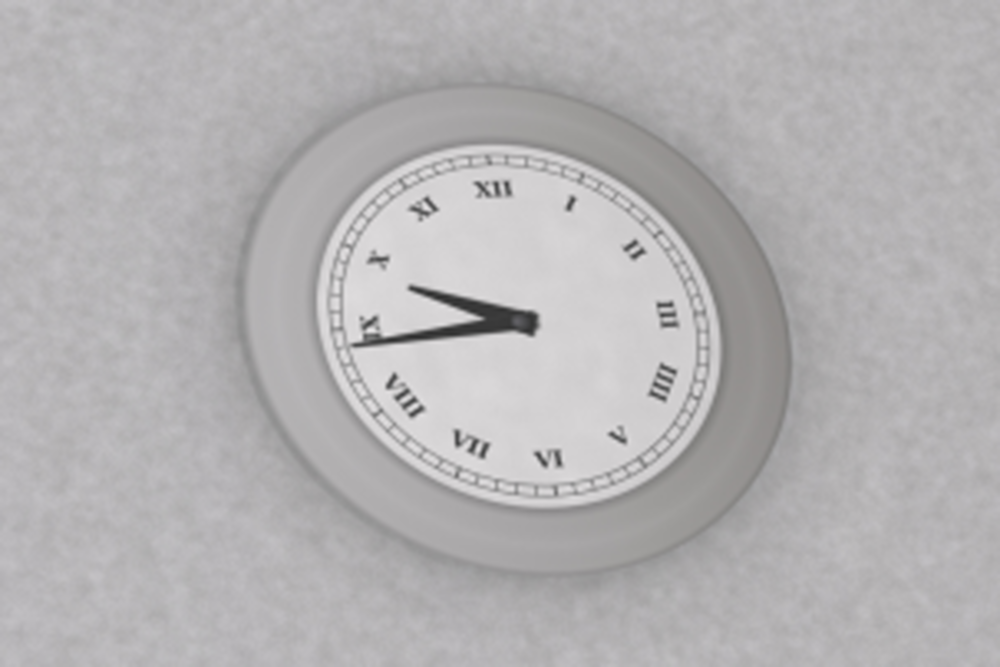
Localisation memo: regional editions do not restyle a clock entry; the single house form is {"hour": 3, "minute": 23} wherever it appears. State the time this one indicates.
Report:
{"hour": 9, "minute": 44}
